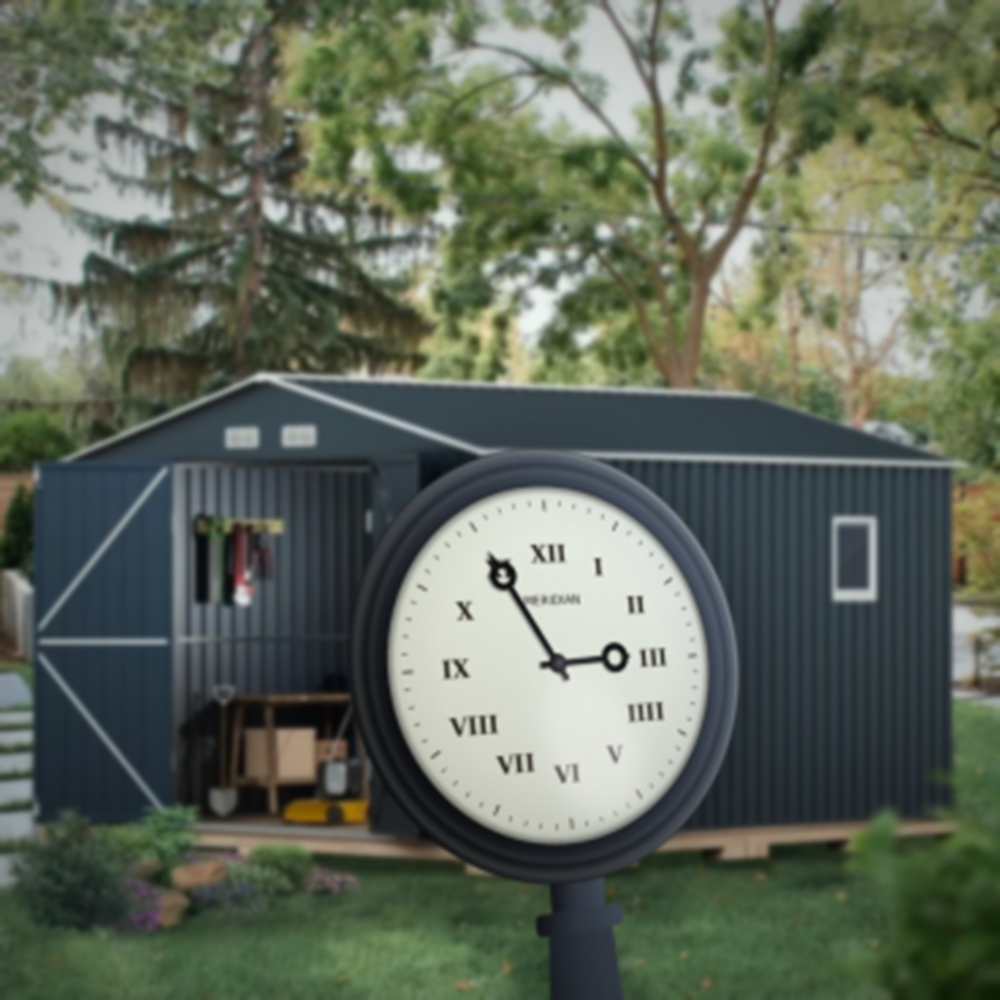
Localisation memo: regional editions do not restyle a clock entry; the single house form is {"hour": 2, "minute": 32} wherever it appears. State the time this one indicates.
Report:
{"hour": 2, "minute": 55}
